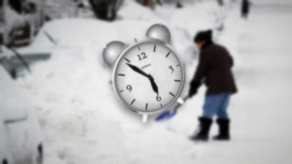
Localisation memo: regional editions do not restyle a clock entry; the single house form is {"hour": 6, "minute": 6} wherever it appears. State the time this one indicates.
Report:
{"hour": 5, "minute": 54}
